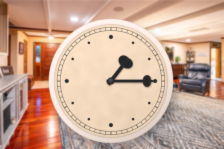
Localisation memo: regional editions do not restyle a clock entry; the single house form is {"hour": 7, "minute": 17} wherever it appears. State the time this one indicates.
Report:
{"hour": 1, "minute": 15}
